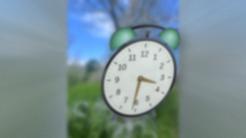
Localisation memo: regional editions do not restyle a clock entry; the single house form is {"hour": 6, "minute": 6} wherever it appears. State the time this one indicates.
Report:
{"hour": 3, "minute": 31}
